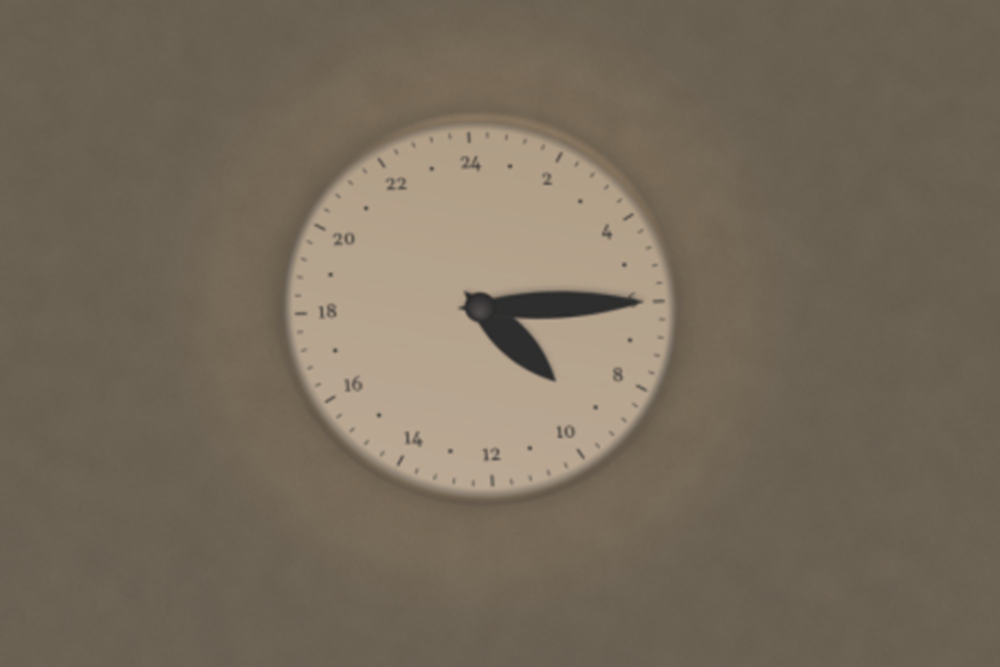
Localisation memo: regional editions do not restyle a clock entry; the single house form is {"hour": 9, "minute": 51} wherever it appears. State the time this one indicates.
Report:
{"hour": 9, "minute": 15}
